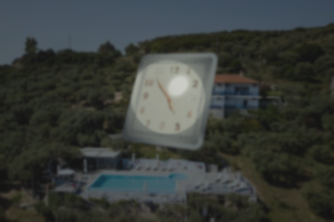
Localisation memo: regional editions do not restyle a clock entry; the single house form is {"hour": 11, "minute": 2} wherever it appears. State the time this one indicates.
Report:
{"hour": 4, "minute": 53}
